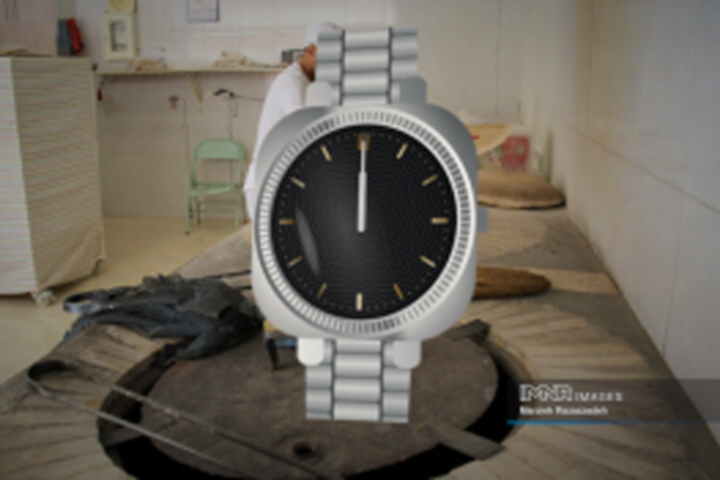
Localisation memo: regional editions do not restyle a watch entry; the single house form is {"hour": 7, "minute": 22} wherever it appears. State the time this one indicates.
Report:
{"hour": 12, "minute": 0}
